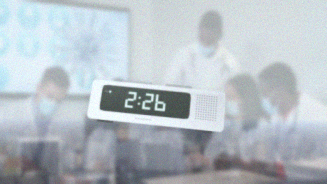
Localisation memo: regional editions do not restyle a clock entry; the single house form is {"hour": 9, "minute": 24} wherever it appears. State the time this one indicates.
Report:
{"hour": 2, "minute": 26}
